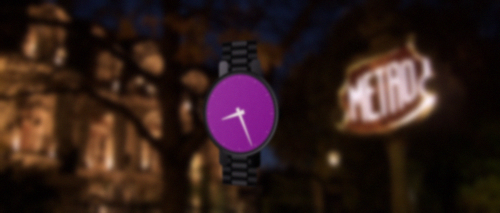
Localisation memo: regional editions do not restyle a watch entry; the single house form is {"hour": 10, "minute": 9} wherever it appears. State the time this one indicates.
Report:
{"hour": 8, "minute": 26}
